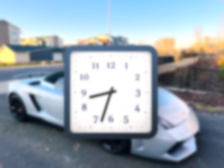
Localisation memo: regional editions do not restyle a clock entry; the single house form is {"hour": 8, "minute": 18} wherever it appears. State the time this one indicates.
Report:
{"hour": 8, "minute": 33}
